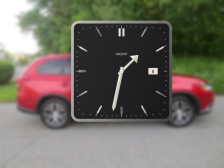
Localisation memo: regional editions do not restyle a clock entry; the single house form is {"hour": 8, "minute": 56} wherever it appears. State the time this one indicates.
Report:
{"hour": 1, "minute": 32}
